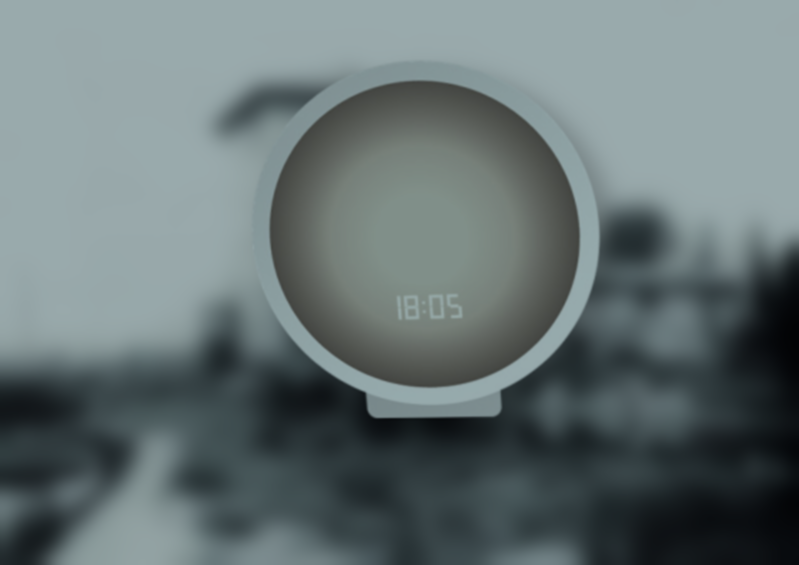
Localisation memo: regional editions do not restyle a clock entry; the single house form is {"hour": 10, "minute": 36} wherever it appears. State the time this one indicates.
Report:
{"hour": 18, "minute": 5}
